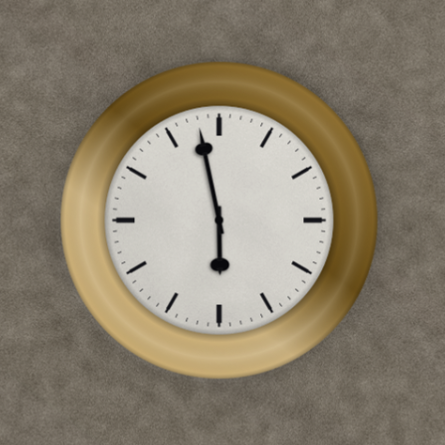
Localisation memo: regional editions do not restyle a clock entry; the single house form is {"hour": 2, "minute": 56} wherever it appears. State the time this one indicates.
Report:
{"hour": 5, "minute": 58}
